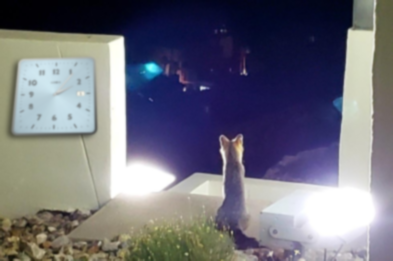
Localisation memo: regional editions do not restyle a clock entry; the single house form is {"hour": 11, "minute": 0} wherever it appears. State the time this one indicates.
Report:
{"hour": 2, "minute": 6}
